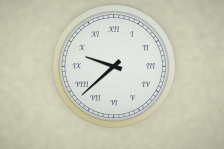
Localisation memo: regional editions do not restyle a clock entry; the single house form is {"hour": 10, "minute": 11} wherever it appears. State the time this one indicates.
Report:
{"hour": 9, "minute": 38}
